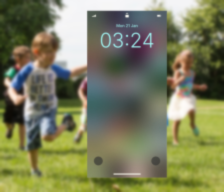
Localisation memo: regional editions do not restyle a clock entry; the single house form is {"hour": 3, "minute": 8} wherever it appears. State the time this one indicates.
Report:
{"hour": 3, "minute": 24}
